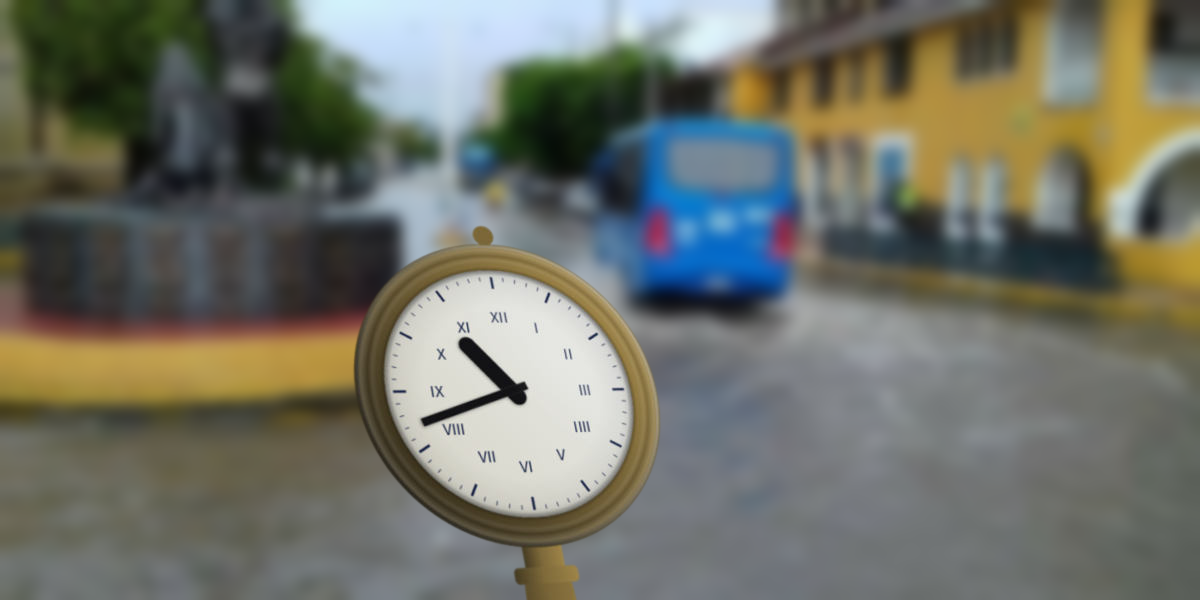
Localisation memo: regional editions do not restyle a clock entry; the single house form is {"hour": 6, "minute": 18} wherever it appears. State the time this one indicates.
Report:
{"hour": 10, "minute": 42}
